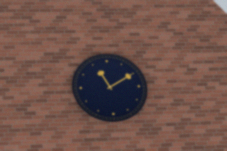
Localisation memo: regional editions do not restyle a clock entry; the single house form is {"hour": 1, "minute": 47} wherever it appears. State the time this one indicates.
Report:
{"hour": 11, "minute": 10}
